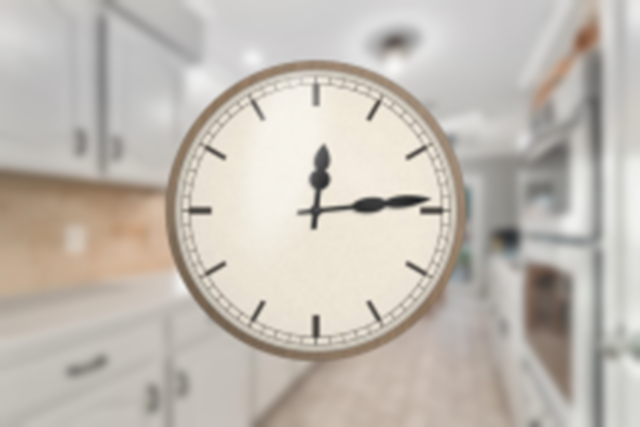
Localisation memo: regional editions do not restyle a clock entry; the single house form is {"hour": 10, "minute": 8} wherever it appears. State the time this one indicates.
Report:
{"hour": 12, "minute": 14}
